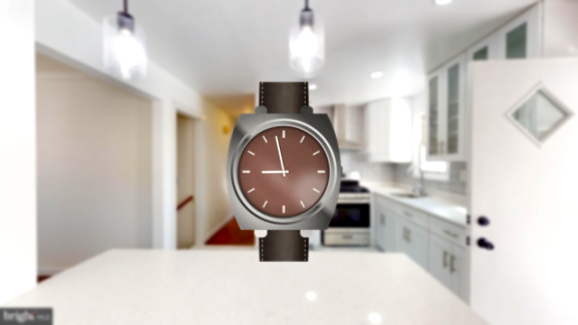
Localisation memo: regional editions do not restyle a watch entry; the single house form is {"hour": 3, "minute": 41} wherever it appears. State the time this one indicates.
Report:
{"hour": 8, "minute": 58}
